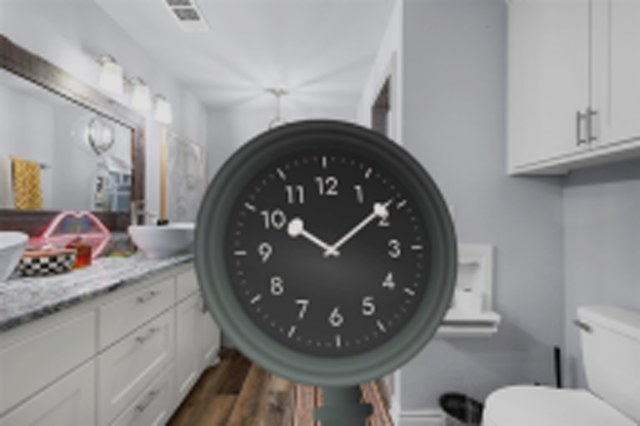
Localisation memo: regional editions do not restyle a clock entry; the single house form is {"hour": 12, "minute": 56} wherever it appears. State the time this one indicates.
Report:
{"hour": 10, "minute": 9}
